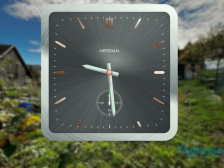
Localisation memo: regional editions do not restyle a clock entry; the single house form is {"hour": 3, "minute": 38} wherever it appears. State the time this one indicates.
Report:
{"hour": 9, "minute": 29}
